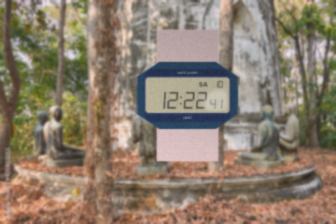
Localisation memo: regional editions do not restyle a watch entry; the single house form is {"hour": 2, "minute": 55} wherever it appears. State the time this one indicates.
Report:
{"hour": 12, "minute": 22}
